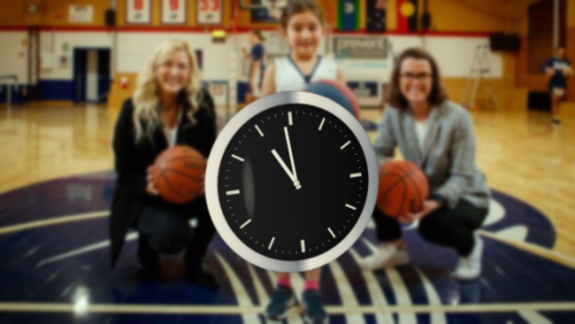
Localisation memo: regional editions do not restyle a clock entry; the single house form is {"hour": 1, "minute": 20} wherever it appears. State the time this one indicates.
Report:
{"hour": 10, "minute": 59}
